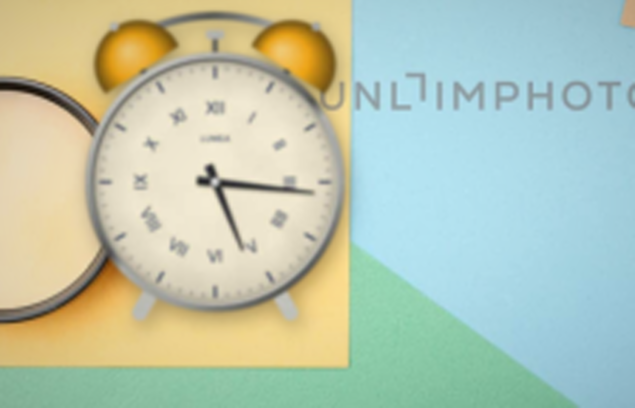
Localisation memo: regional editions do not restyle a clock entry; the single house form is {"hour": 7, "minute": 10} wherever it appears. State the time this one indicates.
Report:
{"hour": 5, "minute": 16}
